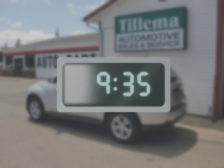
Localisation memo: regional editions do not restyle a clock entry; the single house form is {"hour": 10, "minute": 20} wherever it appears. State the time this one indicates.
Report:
{"hour": 9, "minute": 35}
